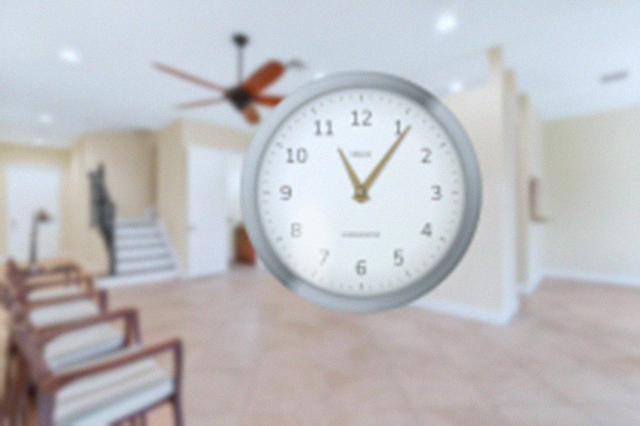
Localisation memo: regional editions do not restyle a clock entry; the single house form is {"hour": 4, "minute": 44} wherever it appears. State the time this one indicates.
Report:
{"hour": 11, "minute": 6}
